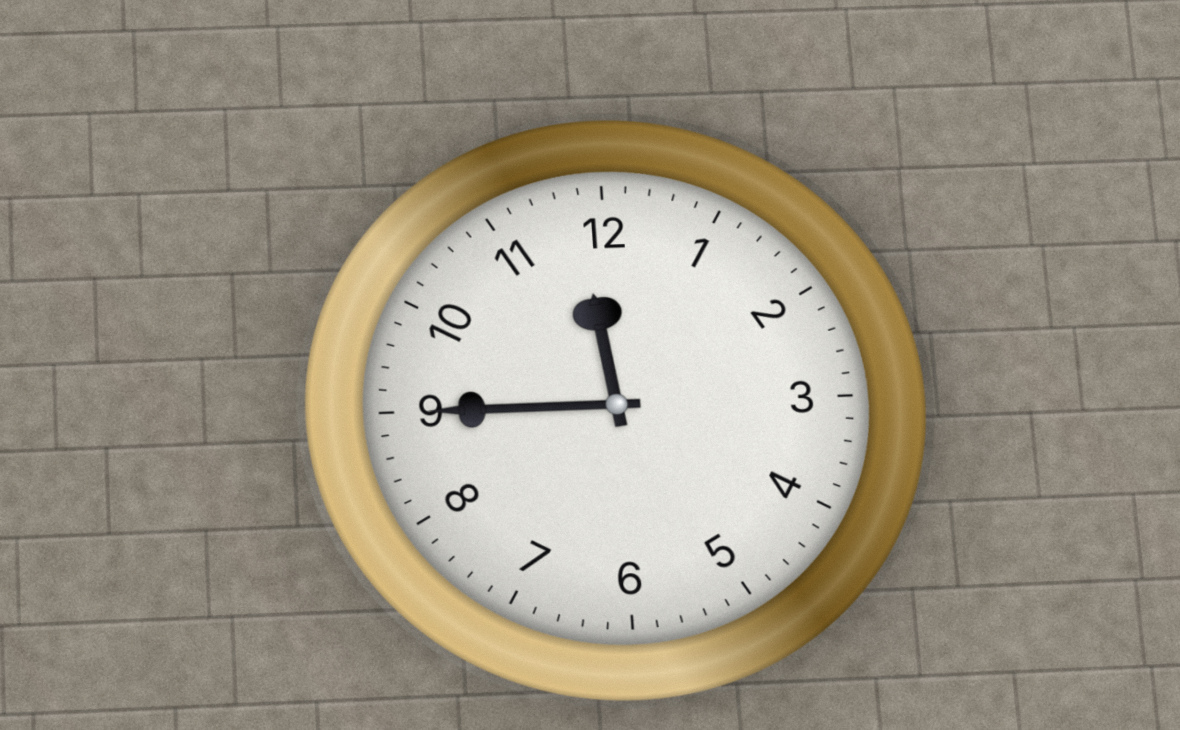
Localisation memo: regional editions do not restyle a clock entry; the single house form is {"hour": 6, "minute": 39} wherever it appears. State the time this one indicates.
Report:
{"hour": 11, "minute": 45}
